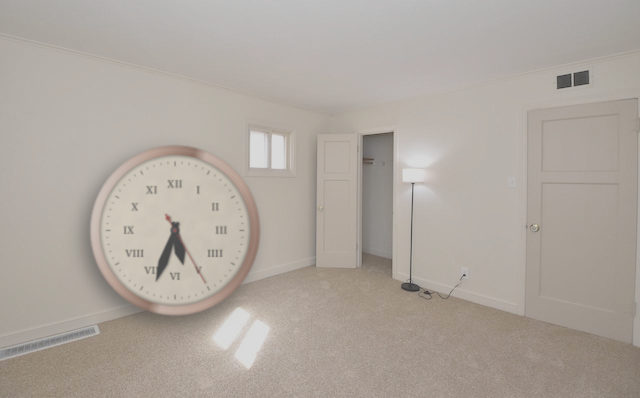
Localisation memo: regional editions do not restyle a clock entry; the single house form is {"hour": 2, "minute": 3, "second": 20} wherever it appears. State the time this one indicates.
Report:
{"hour": 5, "minute": 33, "second": 25}
